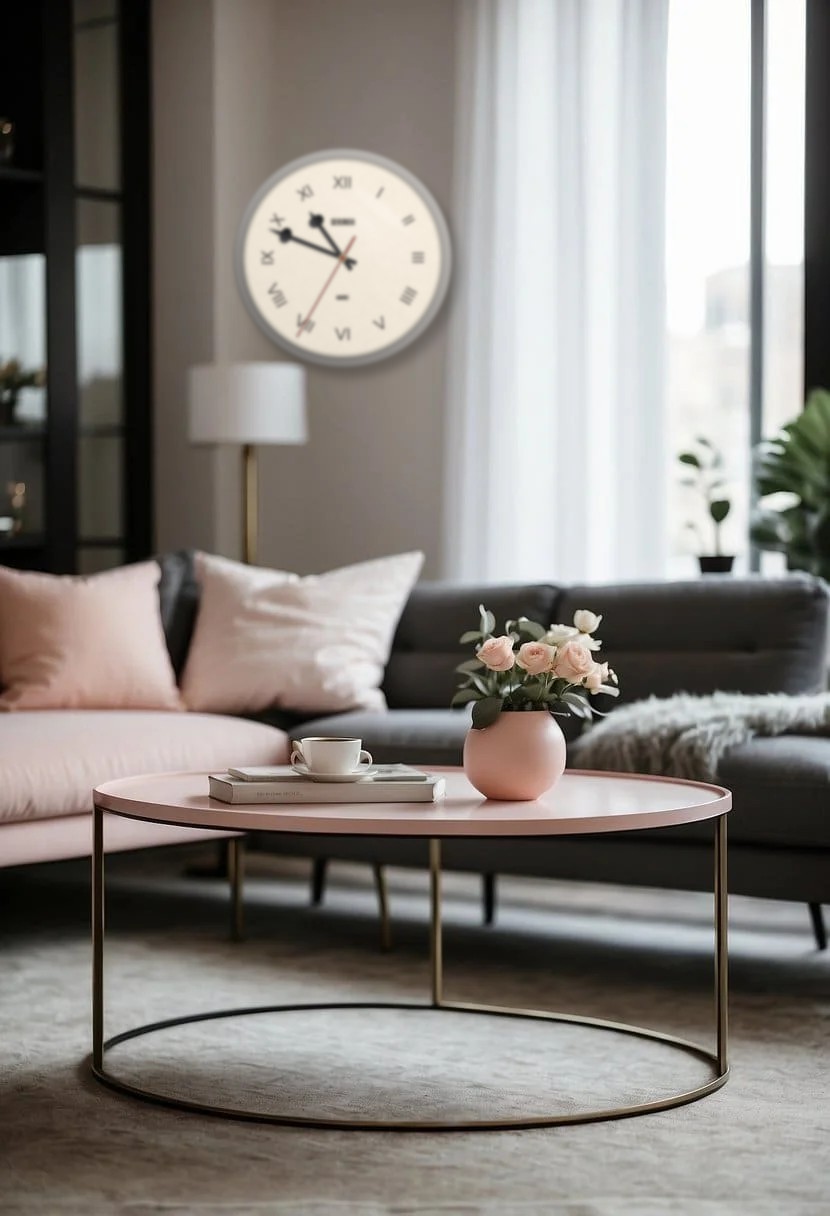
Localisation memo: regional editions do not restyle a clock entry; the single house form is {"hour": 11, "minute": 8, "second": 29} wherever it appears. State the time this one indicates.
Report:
{"hour": 10, "minute": 48, "second": 35}
